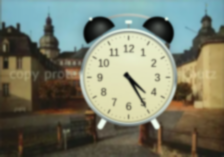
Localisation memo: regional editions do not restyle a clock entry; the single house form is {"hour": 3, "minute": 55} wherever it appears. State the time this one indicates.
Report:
{"hour": 4, "minute": 25}
